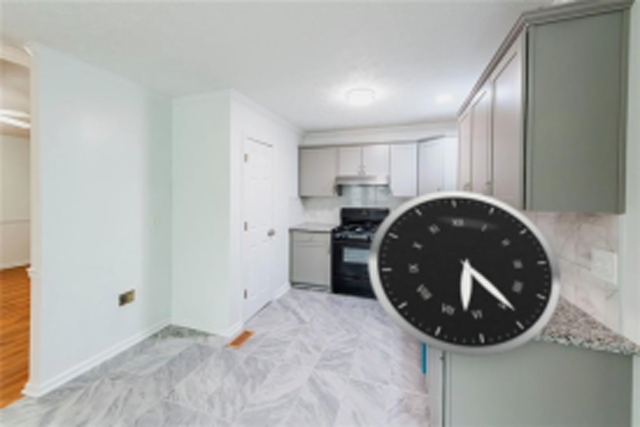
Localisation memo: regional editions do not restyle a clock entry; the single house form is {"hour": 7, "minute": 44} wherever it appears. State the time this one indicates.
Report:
{"hour": 6, "minute": 24}
